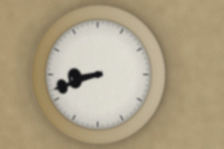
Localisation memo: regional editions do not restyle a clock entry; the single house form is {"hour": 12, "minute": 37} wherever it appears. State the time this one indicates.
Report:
{"hour": 8, "minute": 42}
